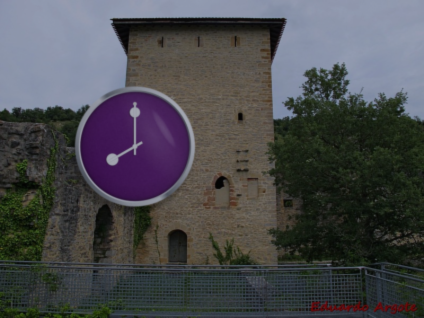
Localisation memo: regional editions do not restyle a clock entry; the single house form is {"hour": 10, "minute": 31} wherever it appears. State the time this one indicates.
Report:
{"hour": 8, "minute": 0}
